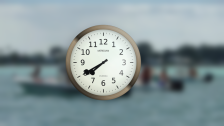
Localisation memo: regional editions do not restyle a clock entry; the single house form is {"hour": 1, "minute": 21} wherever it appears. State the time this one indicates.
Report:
{"hour": 7, "minute": 40}
